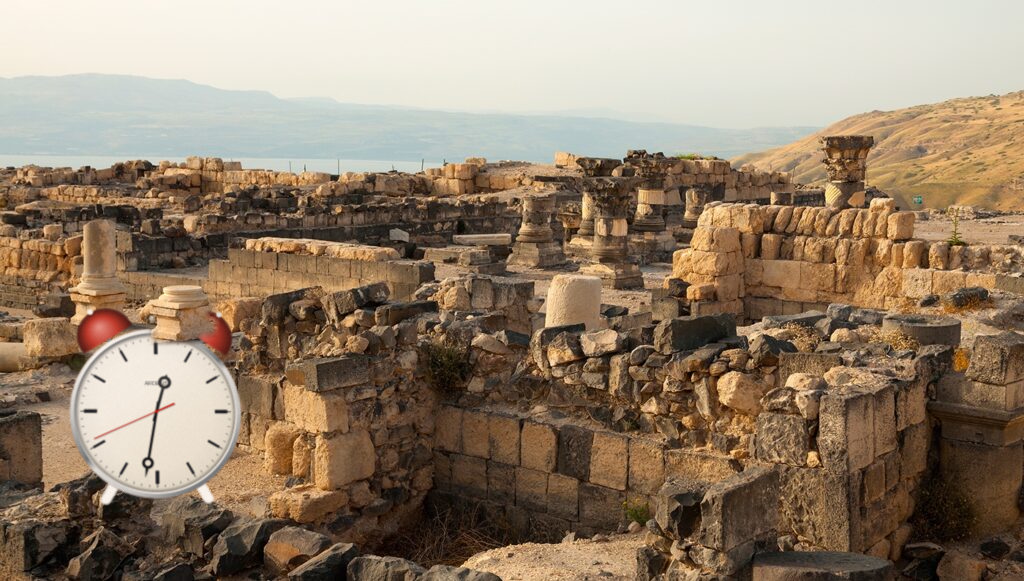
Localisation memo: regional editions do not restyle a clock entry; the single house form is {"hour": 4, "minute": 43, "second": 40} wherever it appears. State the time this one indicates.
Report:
{"hour": 12, "minute": 31, "second": 41}
